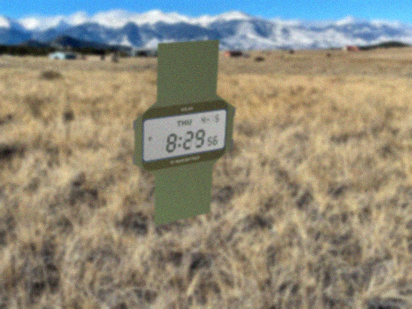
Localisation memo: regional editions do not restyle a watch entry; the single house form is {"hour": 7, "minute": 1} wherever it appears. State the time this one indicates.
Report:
{"hour": 8, "minute": 29}
